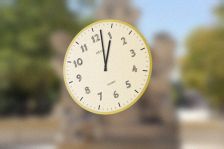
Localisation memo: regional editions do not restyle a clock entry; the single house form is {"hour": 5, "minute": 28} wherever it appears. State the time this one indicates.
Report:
{"hour": 1, "minute": 2}
